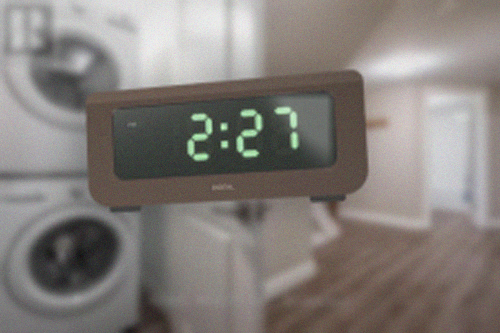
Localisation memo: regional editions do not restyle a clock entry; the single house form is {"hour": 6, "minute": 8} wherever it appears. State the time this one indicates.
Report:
{"hour": 2, "minute": 27}
